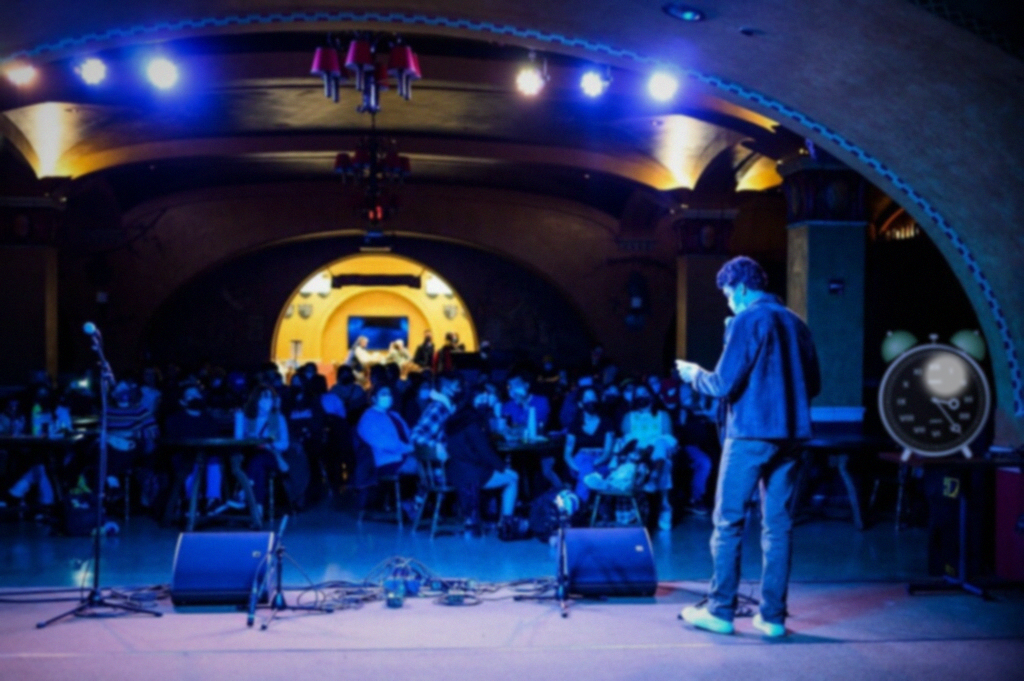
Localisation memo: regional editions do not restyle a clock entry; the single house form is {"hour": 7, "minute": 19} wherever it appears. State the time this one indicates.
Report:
{"hour": 3, "minute": 24}
